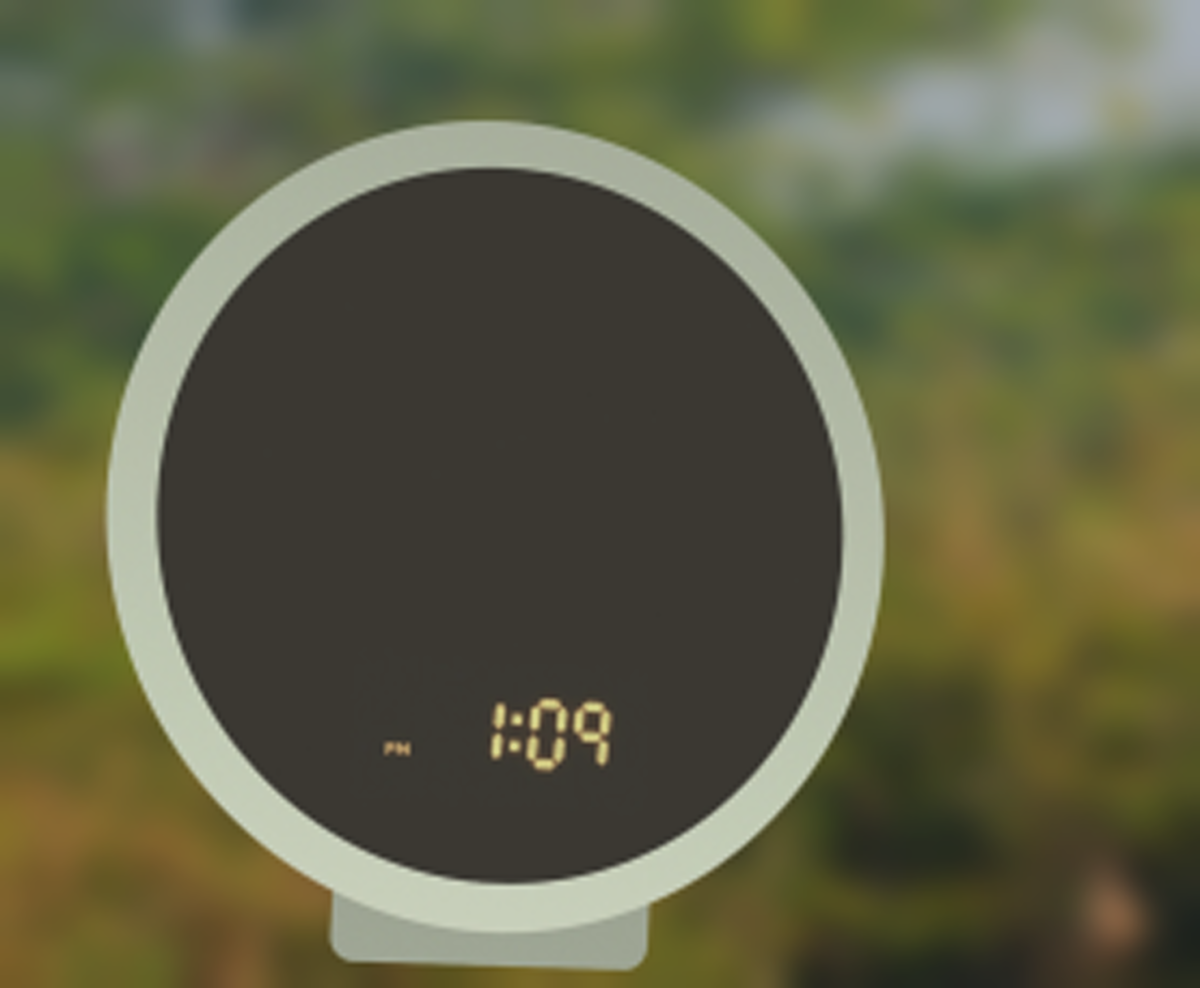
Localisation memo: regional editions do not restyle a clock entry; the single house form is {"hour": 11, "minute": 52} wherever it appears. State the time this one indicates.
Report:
{"hour": 1, "minute": 9}
